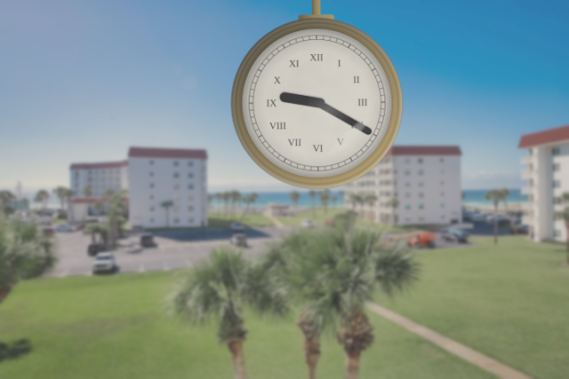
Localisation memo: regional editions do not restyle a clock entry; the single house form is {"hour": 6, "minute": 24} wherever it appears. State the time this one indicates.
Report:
{"hour": 9, "minute": 20}
